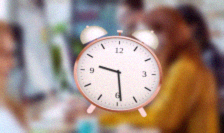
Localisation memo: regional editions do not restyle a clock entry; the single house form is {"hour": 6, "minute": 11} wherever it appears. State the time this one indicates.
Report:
{"hour": 9, "minute": 29}
